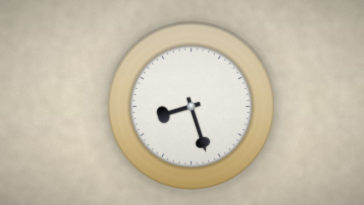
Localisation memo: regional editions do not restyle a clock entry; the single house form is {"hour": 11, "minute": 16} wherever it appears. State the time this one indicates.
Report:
{"hour": 8, "minute": 27}
